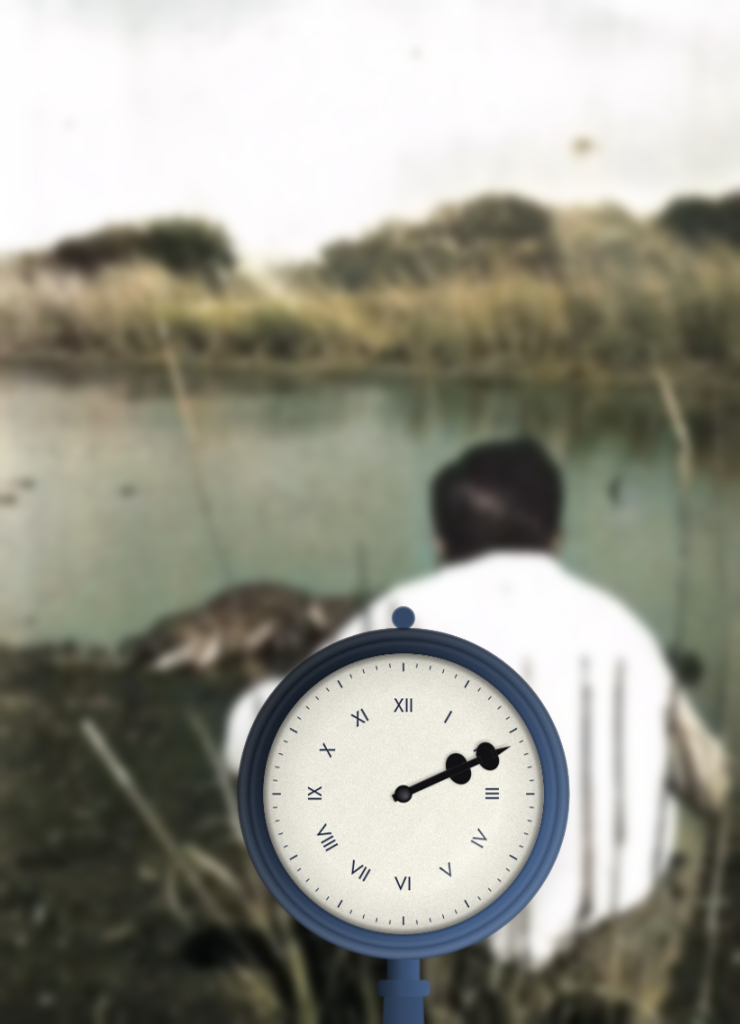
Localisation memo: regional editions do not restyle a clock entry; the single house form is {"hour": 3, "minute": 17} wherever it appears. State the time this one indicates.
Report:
{"hour": 2, "minute": 11}
